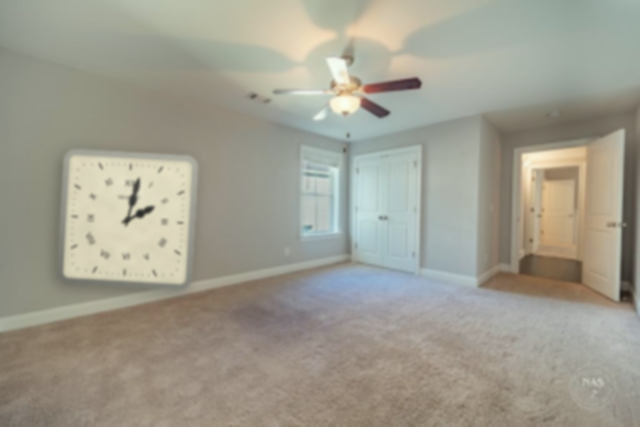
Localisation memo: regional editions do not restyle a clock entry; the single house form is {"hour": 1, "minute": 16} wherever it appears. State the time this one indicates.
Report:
{"hour": 2, "minute": 2}
